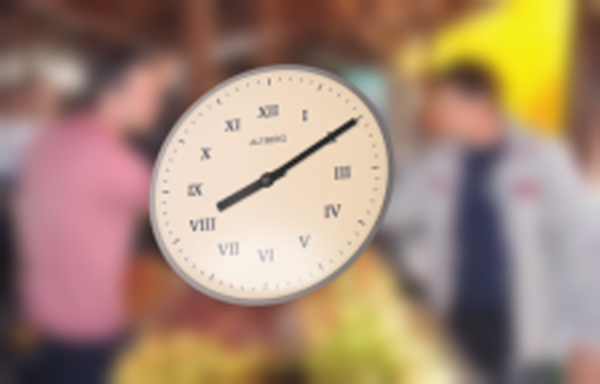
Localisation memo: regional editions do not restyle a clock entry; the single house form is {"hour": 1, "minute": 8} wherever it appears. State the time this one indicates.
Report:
{"hour": 8, "minute": 10}
